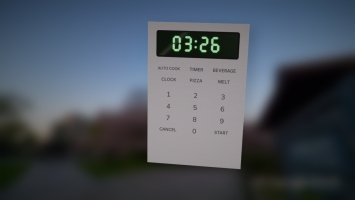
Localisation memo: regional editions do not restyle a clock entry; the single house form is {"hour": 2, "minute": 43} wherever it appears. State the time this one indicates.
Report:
{"hour": 3, "minute": 26}
